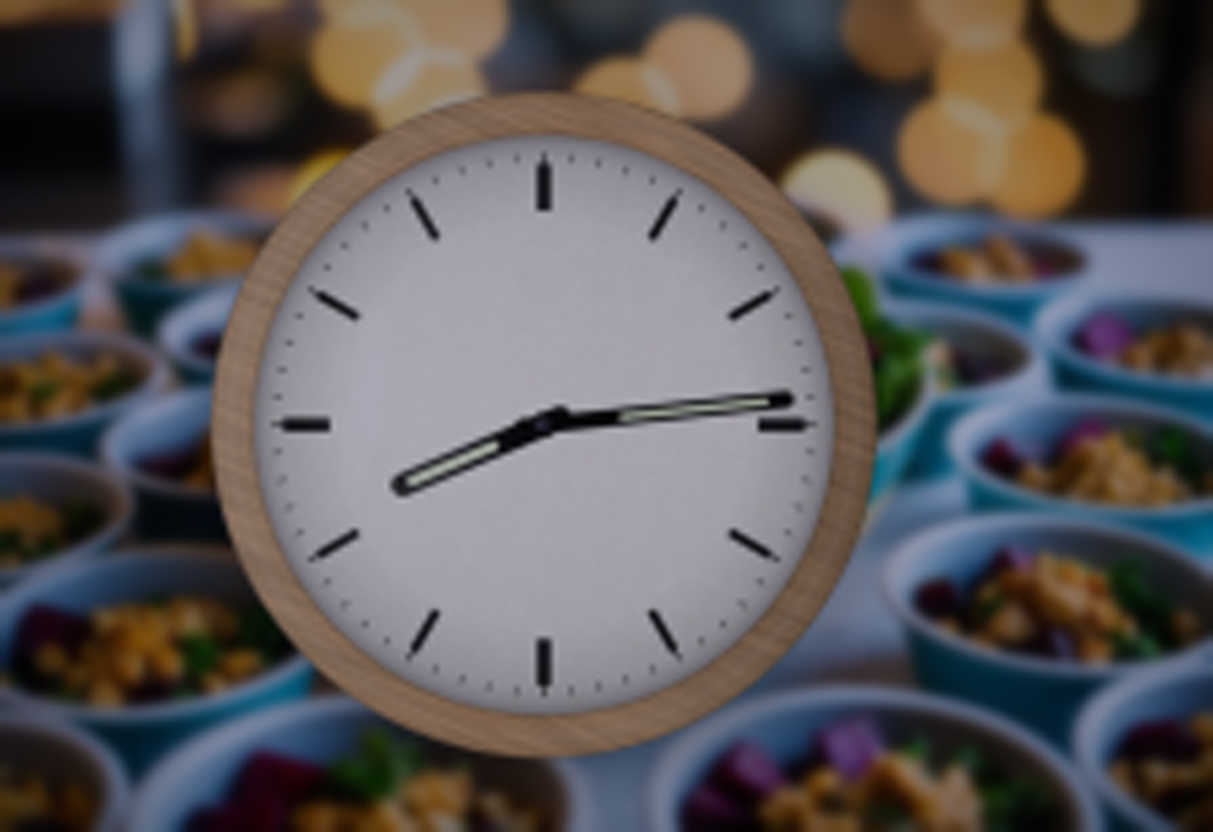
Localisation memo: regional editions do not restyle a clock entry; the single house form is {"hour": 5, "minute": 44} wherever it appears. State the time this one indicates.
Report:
{"hour": 8, "minute": 14}
